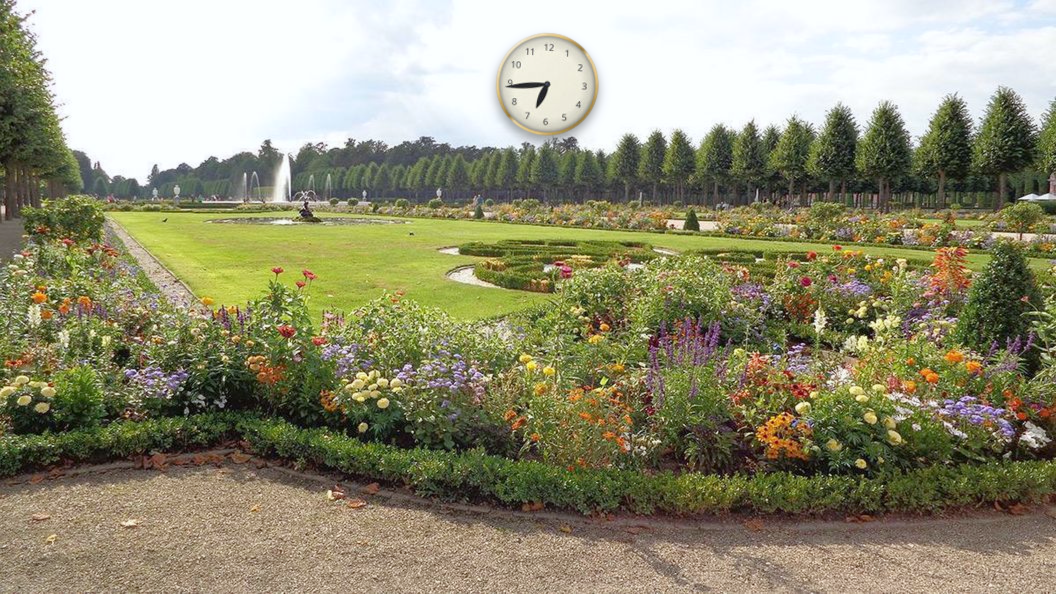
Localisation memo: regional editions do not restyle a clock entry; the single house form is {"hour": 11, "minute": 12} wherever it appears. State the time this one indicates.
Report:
{"hour": 6, "minute": 44}
